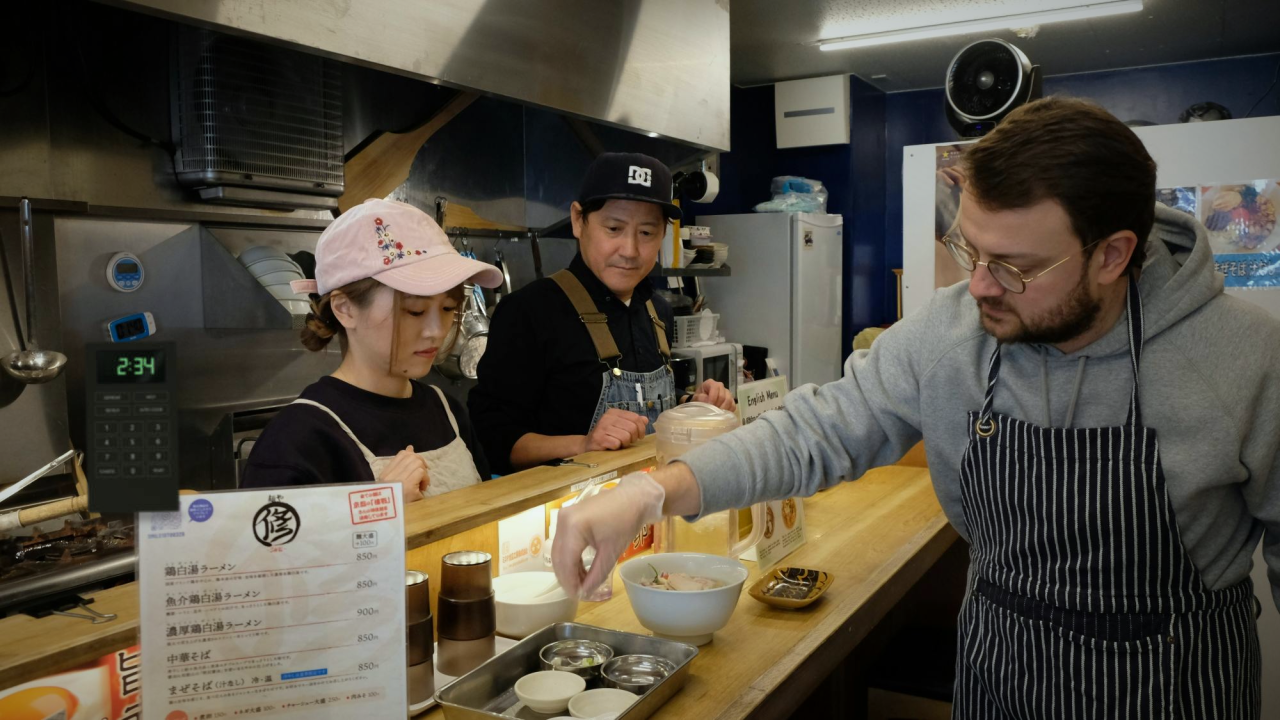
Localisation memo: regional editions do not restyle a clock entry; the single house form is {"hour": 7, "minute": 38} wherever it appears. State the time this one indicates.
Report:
{"hour": 2, "minute": 34}
